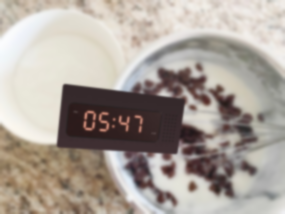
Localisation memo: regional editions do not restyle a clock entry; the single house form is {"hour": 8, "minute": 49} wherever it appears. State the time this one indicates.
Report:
{"hour": 5, "minute": 47}
